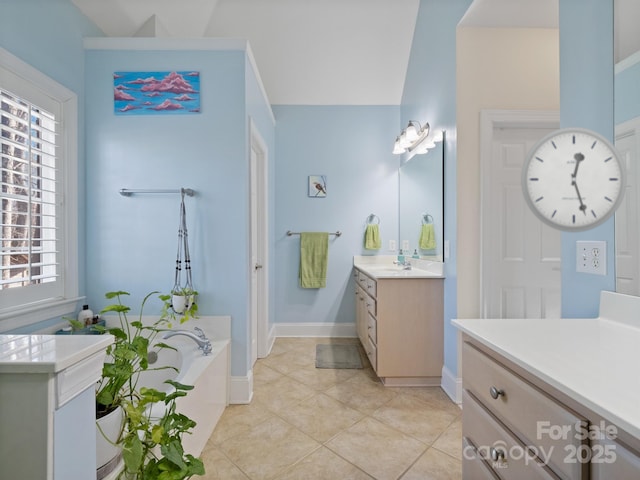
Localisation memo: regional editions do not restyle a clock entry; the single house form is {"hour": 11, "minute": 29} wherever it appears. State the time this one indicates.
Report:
{"hour": 12, "minute": 27}
